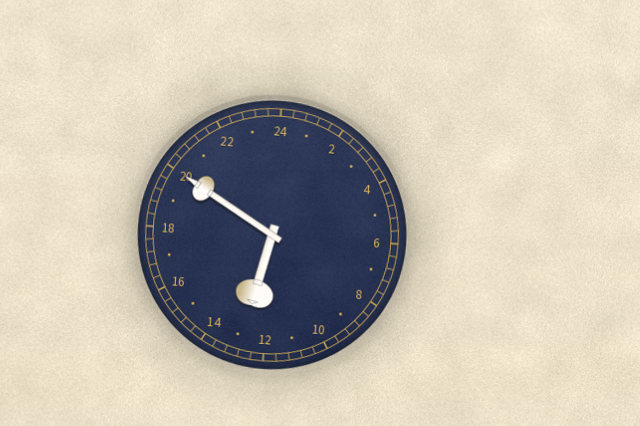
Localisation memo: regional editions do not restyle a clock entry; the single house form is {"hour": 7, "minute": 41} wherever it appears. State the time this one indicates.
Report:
{"hour": 12, "minute": 50}
